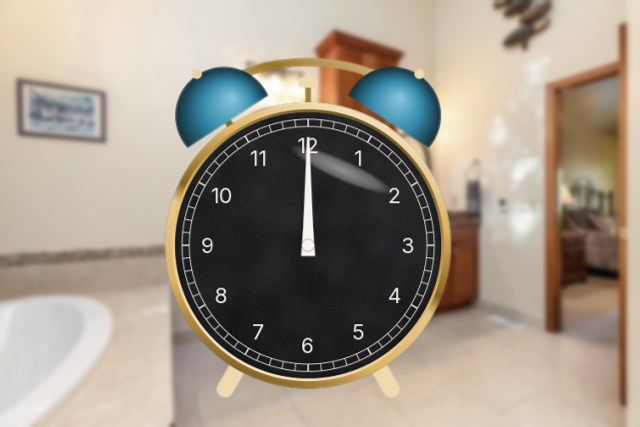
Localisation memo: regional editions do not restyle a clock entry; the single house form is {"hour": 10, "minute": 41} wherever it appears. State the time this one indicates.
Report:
{"hour": 12, "minute": 0}
